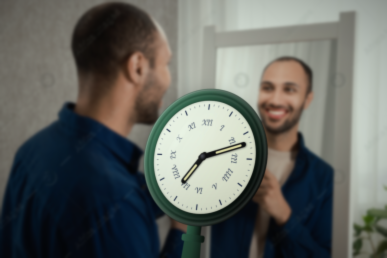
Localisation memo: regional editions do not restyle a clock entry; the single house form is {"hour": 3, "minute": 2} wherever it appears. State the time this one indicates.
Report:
{"hour": 7, "minute": 12}
